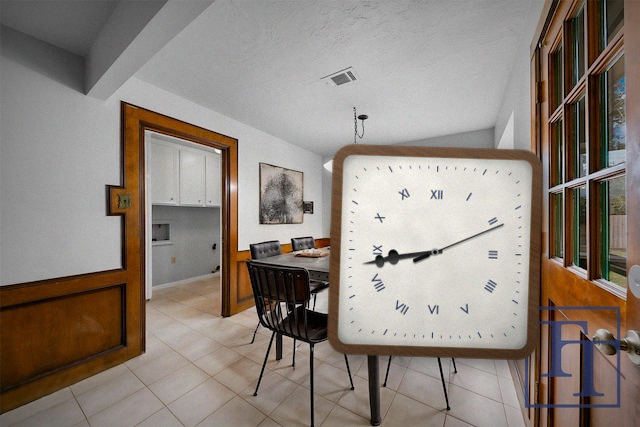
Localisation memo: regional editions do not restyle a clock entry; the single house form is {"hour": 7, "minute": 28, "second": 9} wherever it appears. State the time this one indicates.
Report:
{"hour": 8, "minute": 43, "second": 11}
